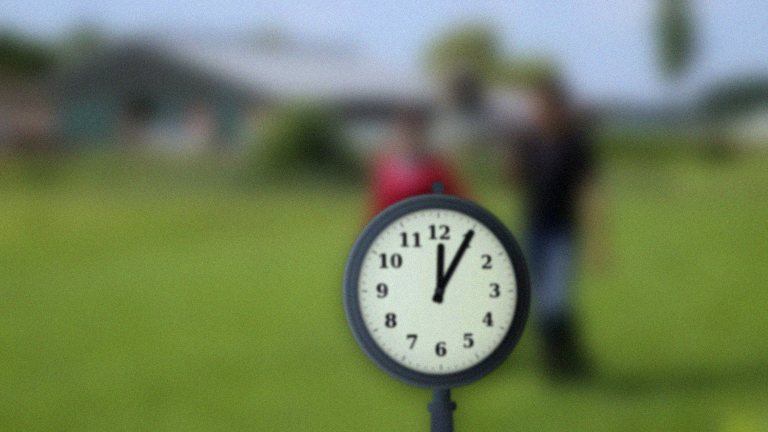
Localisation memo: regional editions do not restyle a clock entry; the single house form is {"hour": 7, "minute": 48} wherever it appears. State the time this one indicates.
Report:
{"hour": 12, "minute": 5}
